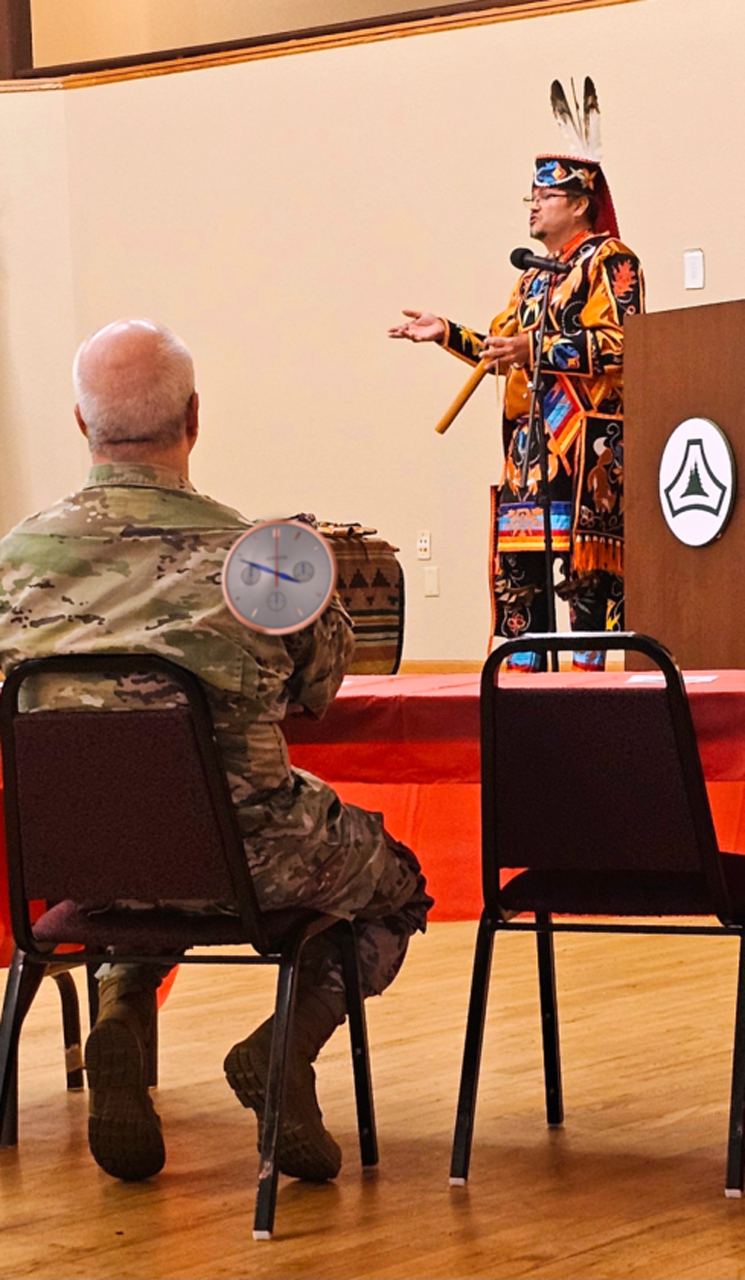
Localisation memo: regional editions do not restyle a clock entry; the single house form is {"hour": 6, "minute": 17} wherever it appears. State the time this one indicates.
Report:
{"hour": 3, "minute": 49}
